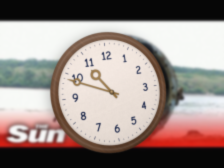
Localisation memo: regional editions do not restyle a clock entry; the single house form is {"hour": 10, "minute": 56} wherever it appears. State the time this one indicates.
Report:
{"hour": 10, "minute": 49}
